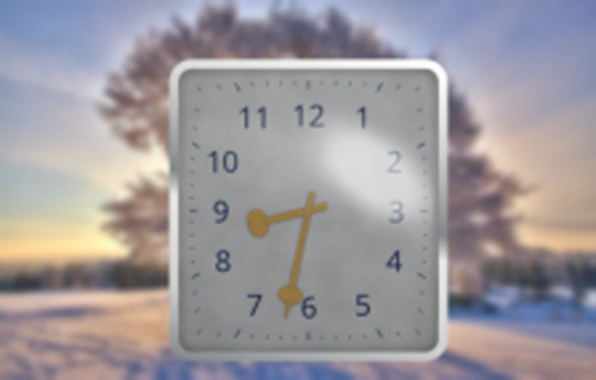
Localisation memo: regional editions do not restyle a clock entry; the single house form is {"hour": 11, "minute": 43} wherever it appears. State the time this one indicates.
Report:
{"hour": 8, "minute": 32}
